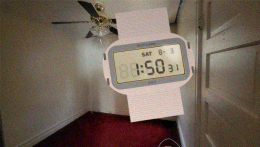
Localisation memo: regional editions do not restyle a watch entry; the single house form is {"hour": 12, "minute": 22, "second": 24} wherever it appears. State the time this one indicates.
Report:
{"hour": 1, "minute": 50, "second": 31}
